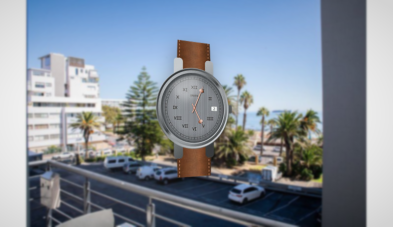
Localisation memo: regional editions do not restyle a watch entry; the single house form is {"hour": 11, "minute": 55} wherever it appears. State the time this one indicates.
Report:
{"hour": 5, "minute": 4}
